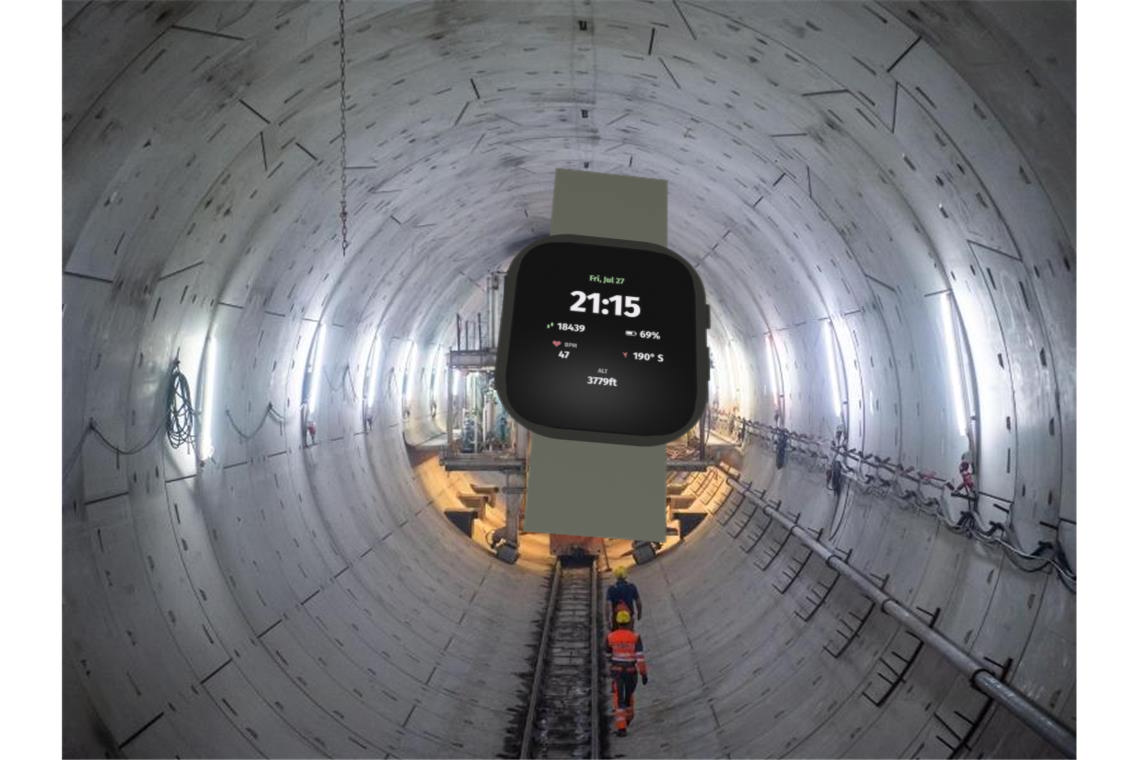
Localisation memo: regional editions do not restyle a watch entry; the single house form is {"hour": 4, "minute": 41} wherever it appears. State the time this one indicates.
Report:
{"hour": 21, "minute": 15}
